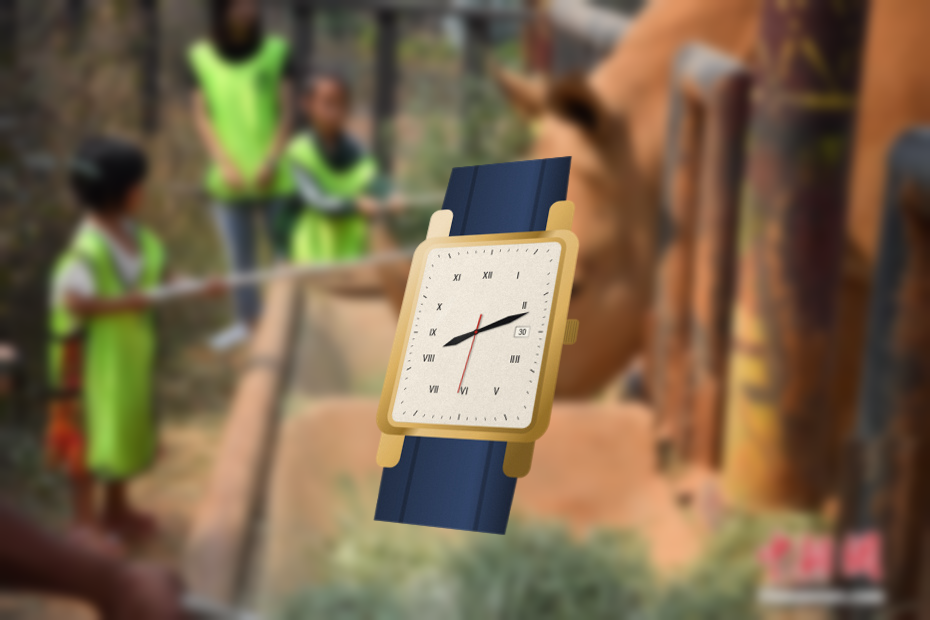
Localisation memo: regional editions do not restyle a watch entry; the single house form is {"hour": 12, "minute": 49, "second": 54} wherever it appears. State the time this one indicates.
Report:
{"hour": 8, "minute": 11, "second": 31}
